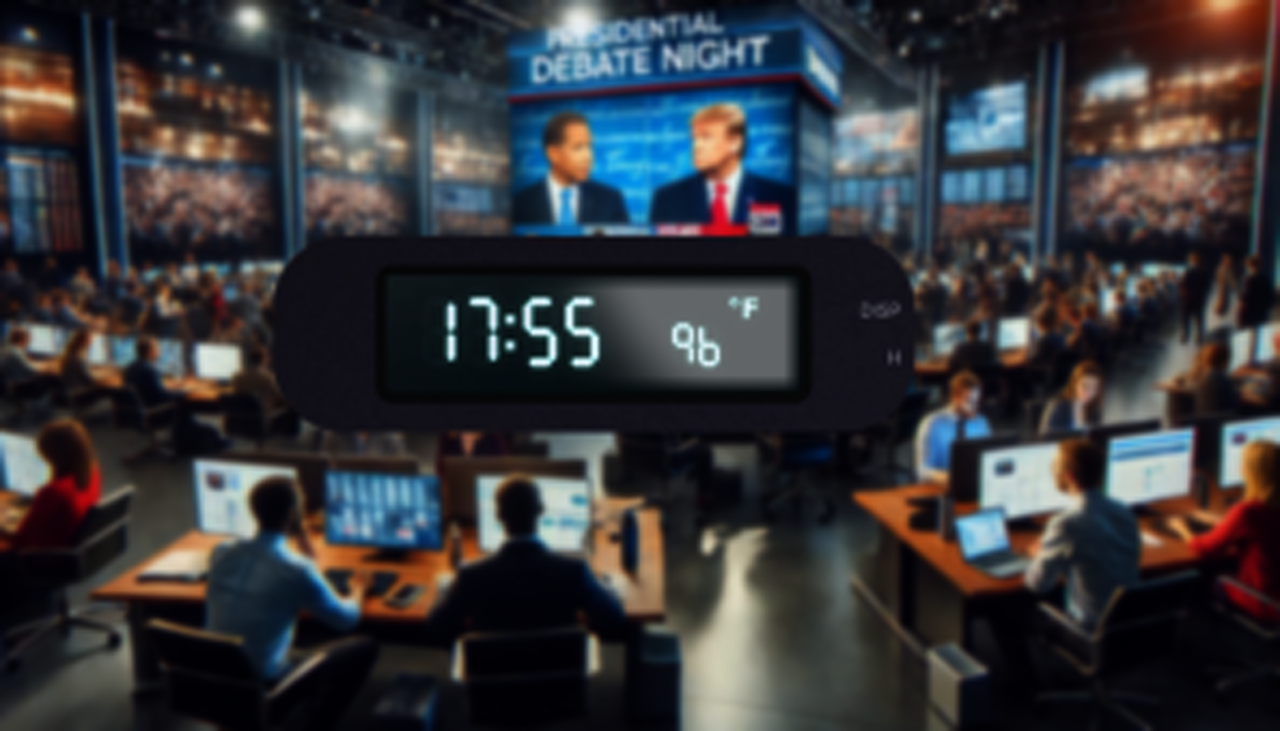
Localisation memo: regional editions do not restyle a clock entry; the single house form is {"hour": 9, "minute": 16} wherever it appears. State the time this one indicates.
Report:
{"hour": 17, "minute": 55}
